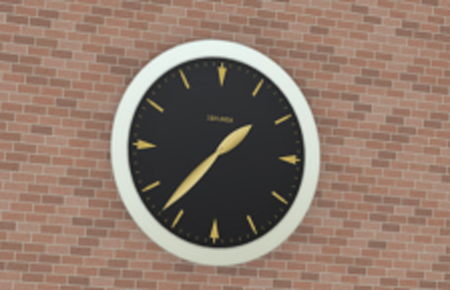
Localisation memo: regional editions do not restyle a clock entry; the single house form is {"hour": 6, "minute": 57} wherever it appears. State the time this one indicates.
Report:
{"hour": 1, "minute": 37}
